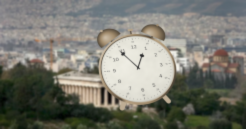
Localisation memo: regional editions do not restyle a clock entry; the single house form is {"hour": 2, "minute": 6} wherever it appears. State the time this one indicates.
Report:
{"hour": 12, "minute": 54}
